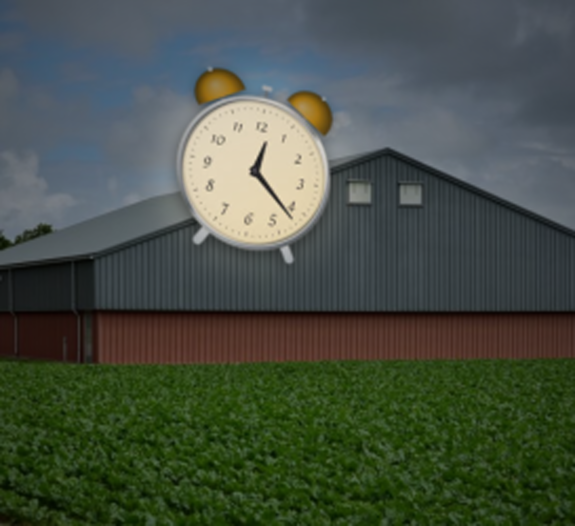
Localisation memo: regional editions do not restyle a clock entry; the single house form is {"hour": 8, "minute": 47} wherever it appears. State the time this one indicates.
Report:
{"hour": 12, "minute": 22}
